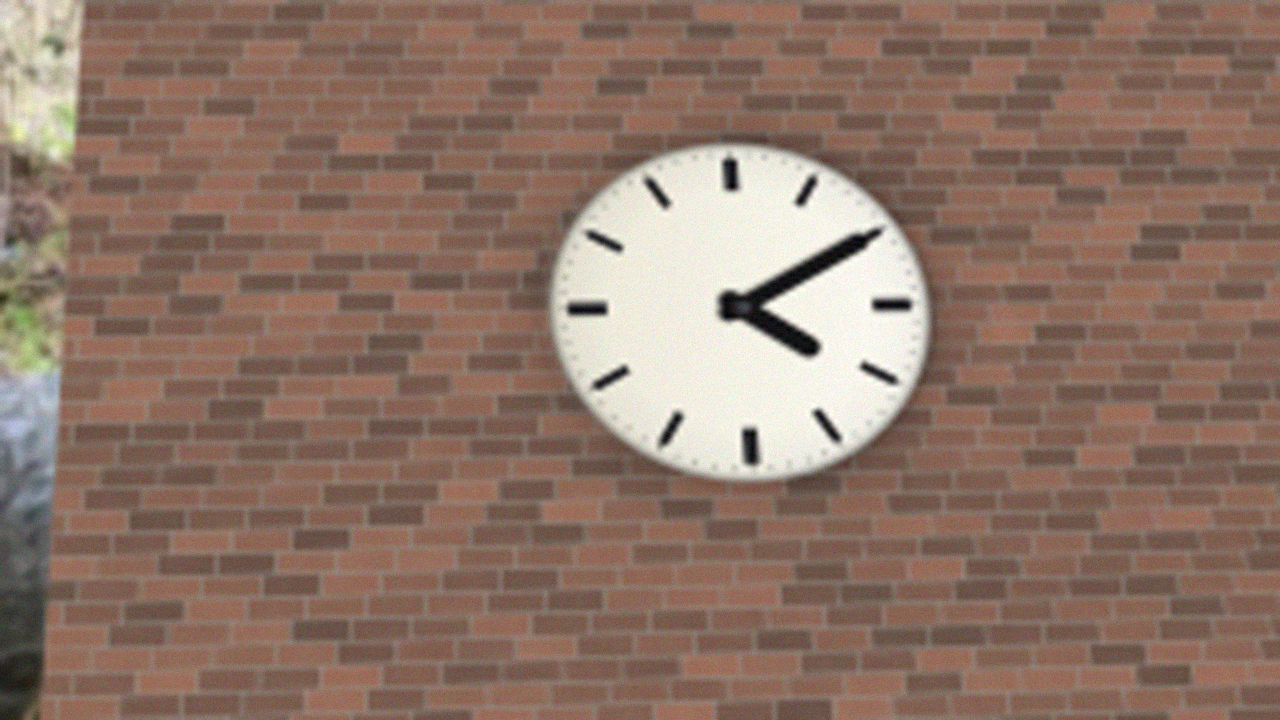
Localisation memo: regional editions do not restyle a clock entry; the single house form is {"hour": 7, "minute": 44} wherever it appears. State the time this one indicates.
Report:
{"hour": 4, "minute": 10}
